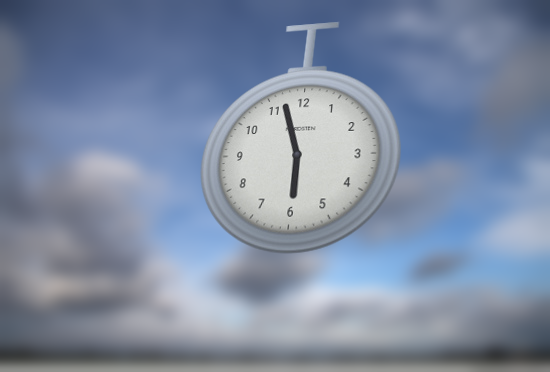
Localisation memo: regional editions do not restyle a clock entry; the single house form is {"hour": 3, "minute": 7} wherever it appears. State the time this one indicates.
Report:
{"hour": 5, "minute": 57}
